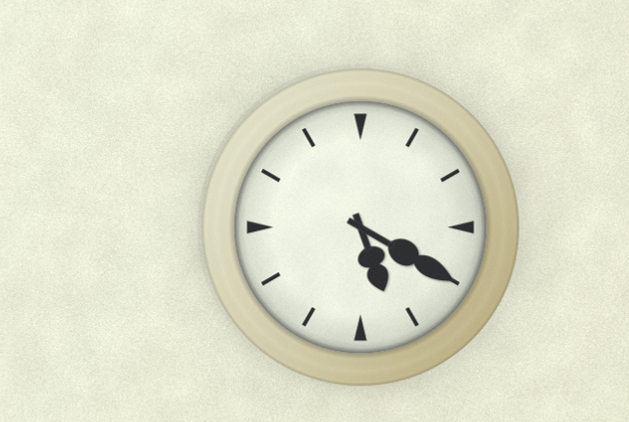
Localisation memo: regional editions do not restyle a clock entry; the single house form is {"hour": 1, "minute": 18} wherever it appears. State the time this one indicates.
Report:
{"hour": 5, "minute": 20}
